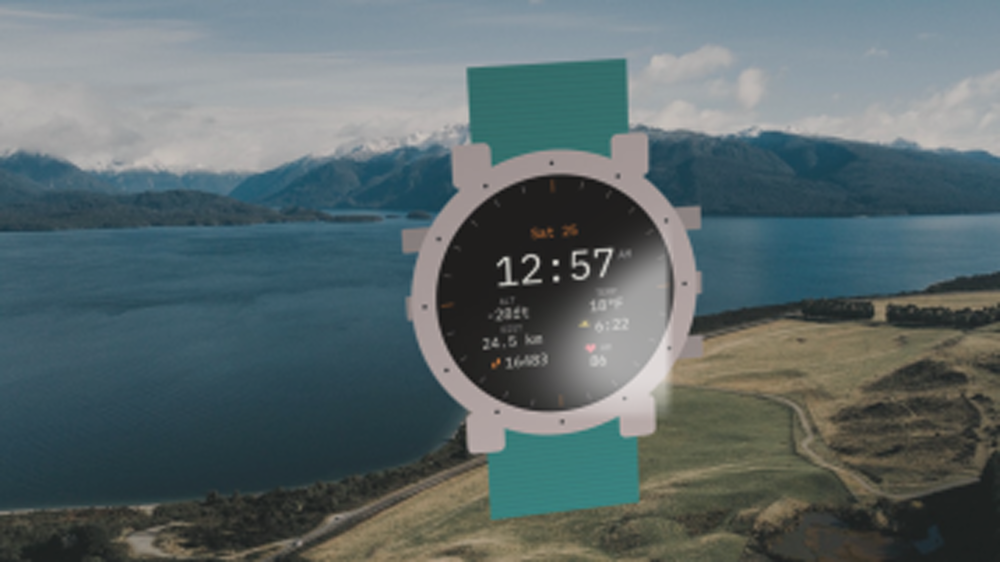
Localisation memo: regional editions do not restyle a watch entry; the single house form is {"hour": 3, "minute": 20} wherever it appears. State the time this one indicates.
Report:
{"hour": 12, "minute": 57}
